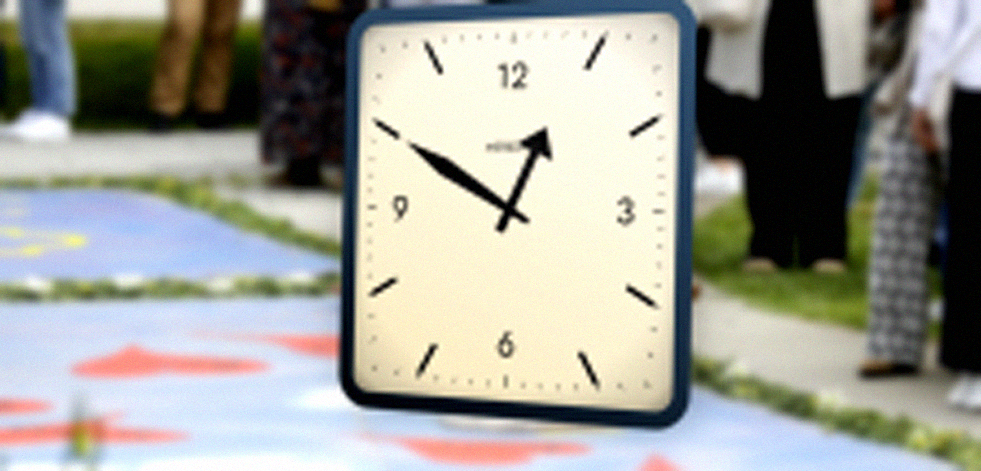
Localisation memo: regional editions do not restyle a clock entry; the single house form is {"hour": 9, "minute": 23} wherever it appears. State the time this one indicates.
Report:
{"hour": 12, "minute": 50}
